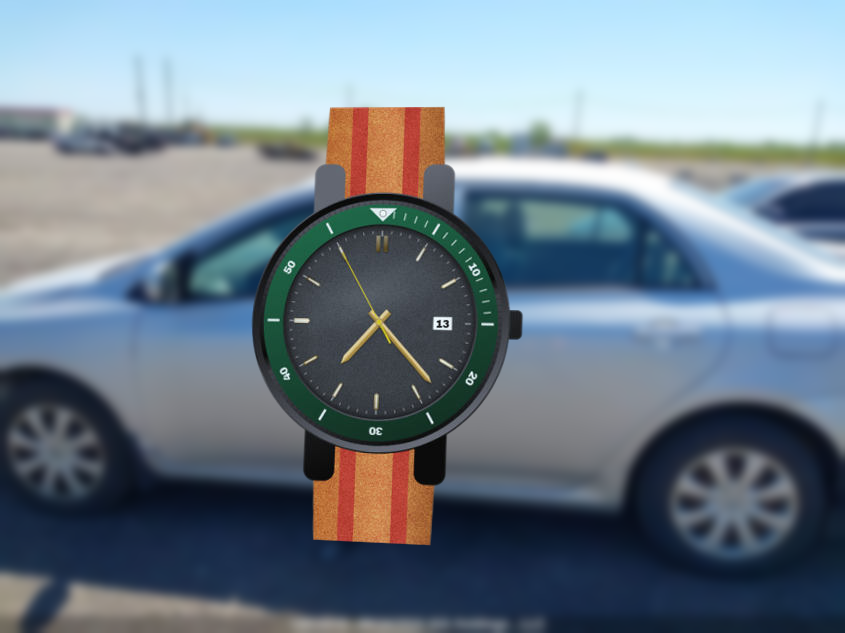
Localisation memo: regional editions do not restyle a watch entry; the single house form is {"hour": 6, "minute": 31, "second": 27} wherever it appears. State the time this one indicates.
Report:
{"hour": 7, "minute": 22, "second": 55}
